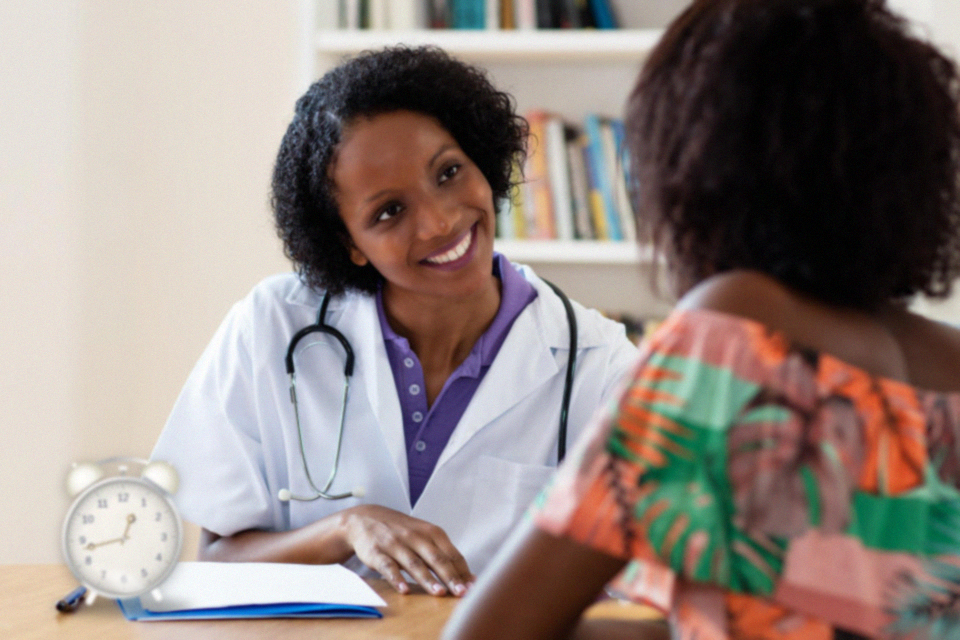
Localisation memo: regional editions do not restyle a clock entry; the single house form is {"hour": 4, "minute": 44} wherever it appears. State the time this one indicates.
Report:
{"hour": 12, "minute": 43}
